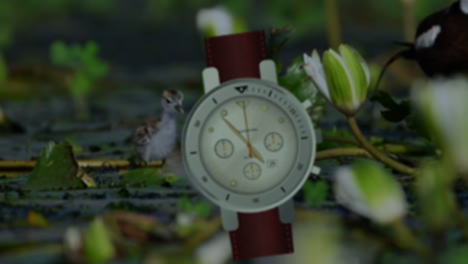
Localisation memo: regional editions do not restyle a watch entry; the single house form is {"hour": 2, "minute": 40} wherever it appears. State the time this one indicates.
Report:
{"hour": 4, "minute": 54}
